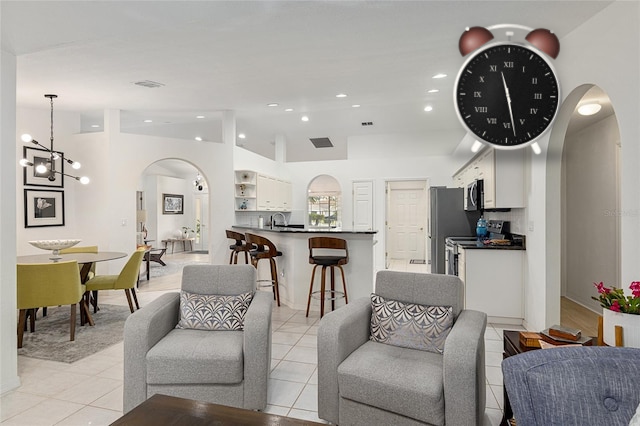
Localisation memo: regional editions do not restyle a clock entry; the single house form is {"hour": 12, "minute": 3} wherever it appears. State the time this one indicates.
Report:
{"hour": 11, "minute": 28}
